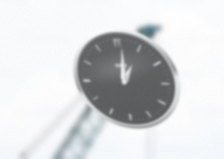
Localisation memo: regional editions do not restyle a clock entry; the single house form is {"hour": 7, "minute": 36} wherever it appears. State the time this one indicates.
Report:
{"hour": 1, "minute": 1}
